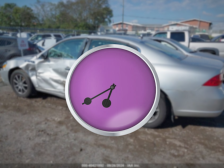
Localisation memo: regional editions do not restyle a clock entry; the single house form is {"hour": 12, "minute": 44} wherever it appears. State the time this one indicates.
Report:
{"hour": 6, "minute": 40}
